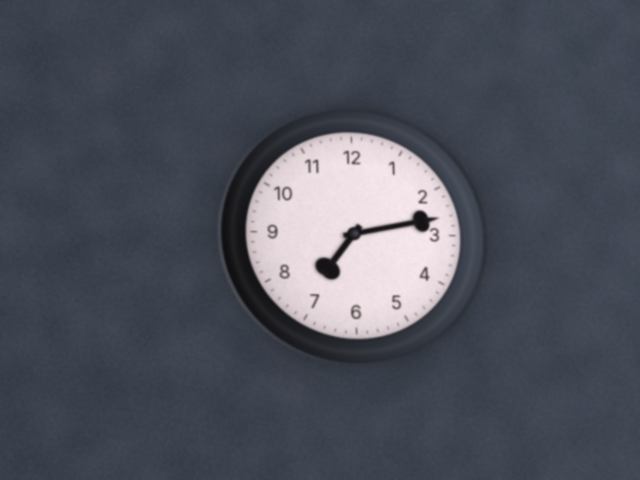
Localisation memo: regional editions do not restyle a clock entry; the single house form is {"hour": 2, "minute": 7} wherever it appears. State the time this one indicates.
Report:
{"hour": 7, "minute": 13}
